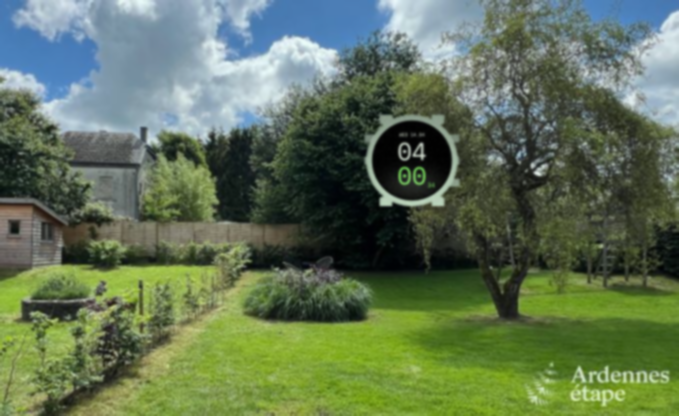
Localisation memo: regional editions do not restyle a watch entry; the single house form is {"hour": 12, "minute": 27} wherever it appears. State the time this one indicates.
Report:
{"hour": 4, "minute": 0}
